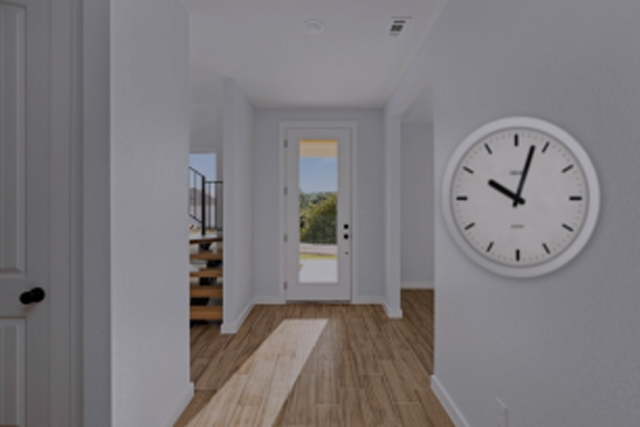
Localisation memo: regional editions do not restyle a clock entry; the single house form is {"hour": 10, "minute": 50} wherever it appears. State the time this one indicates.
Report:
{"hour": 10, "minute": 3}
